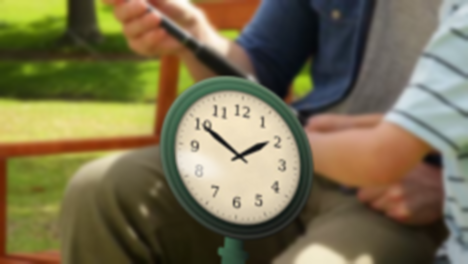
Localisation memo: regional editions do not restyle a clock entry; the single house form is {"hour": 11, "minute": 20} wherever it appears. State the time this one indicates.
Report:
{"hour": 1, "minute": 50}
